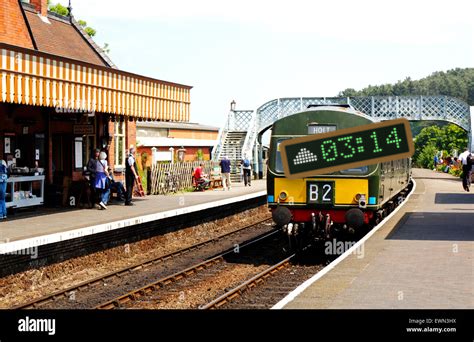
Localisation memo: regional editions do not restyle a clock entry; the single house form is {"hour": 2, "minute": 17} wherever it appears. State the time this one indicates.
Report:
{"hour": 3, "minute": 14}
